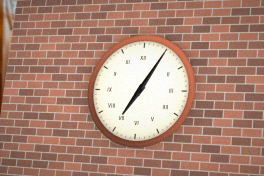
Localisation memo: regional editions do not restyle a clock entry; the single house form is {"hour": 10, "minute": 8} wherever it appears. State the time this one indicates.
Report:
{"hour": 7, "minute": 5}
